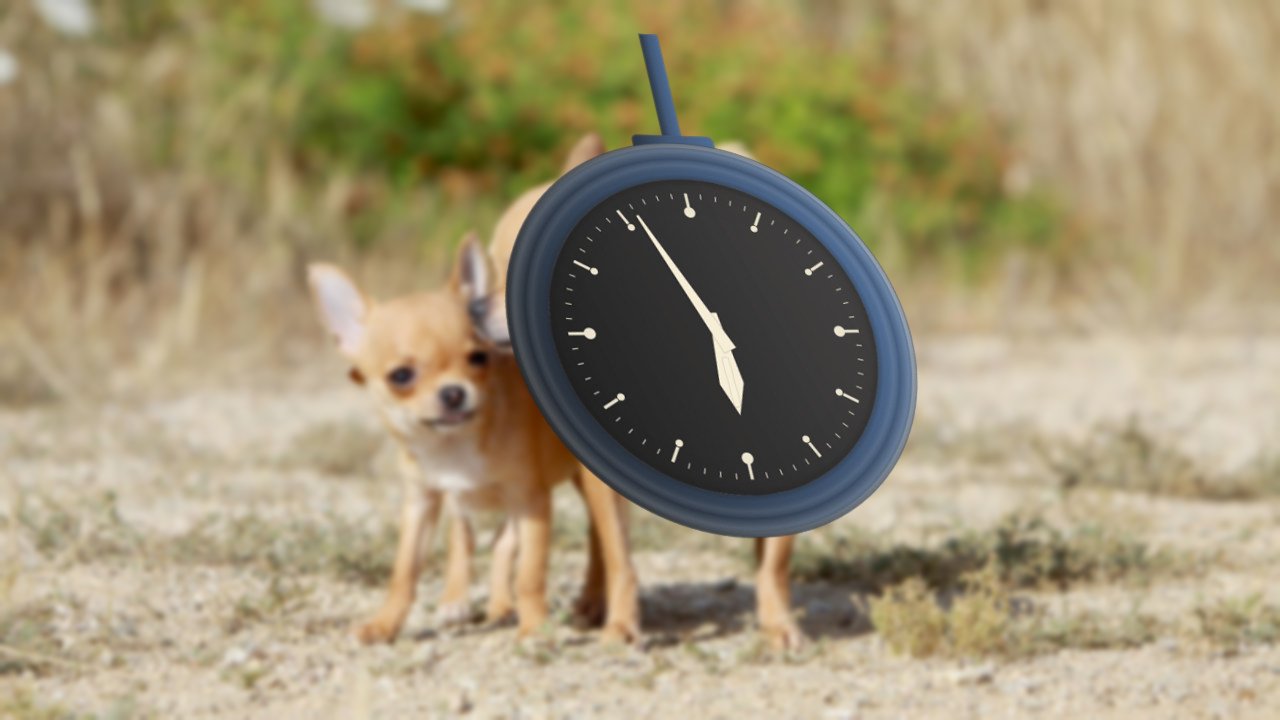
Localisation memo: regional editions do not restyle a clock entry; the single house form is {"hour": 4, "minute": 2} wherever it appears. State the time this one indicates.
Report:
{"hour": 5, "minute": 56}
